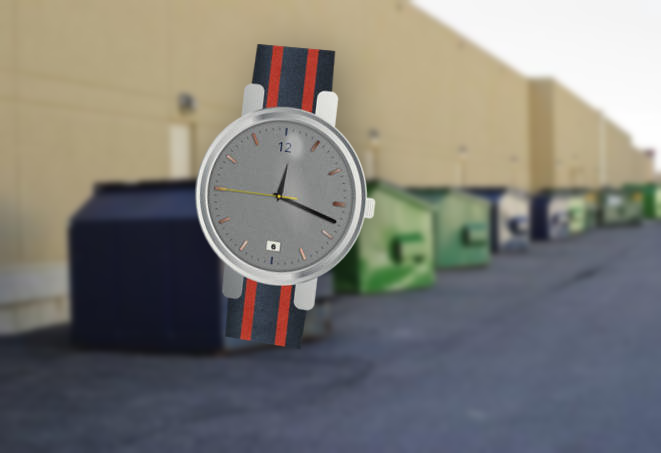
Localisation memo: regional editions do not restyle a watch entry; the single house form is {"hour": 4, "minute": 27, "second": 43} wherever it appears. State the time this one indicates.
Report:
{"hour": 12, "minute": 17, "second": 45}
